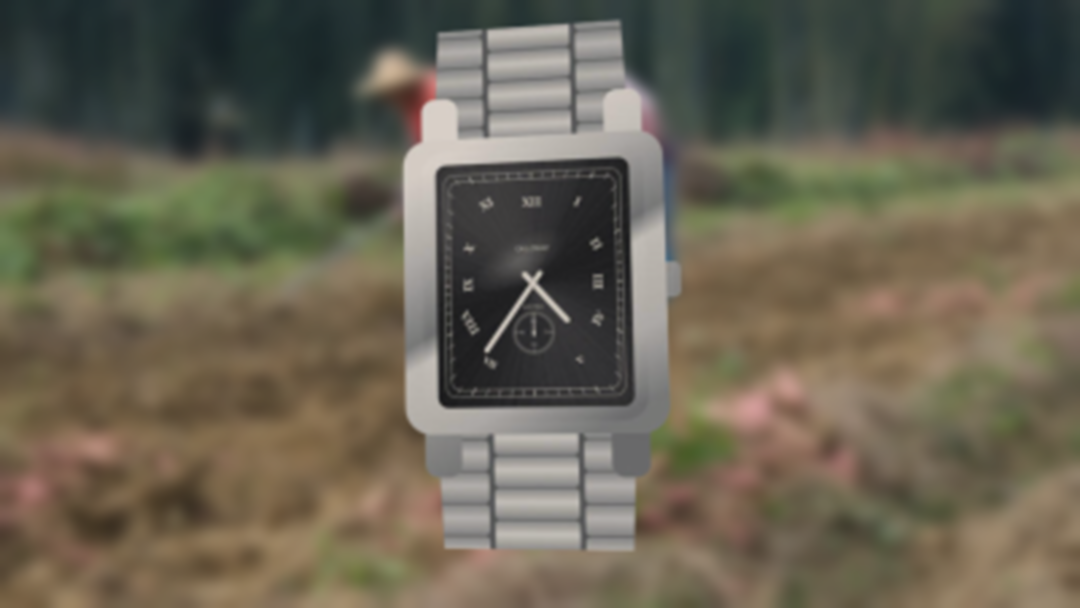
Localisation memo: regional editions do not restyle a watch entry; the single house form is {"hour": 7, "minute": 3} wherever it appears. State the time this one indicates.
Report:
{"hour": 4, "minute": 36}
